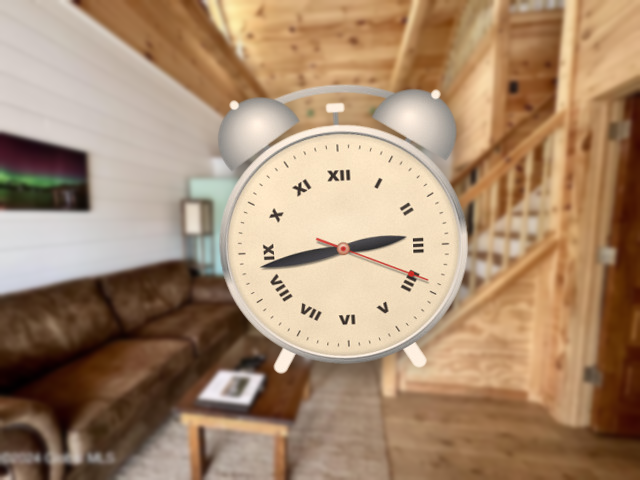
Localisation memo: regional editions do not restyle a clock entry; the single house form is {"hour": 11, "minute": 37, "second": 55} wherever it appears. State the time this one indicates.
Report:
{"hour": 2, "minute": 43, "second": 19}
